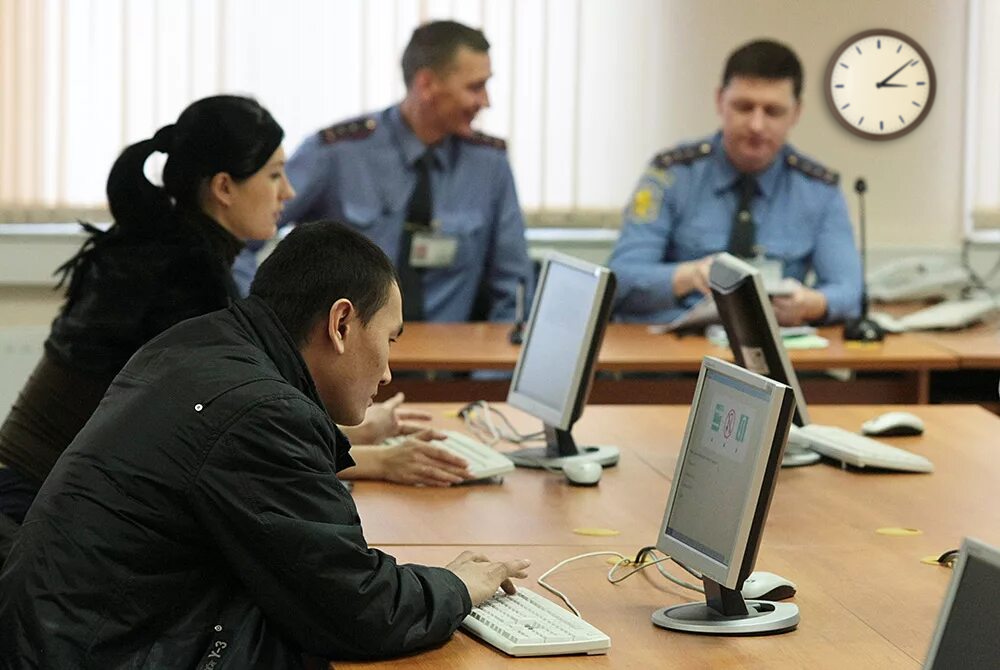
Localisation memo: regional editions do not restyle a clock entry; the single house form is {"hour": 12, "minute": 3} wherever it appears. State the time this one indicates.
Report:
{"hour": 3, "minute": 9}
